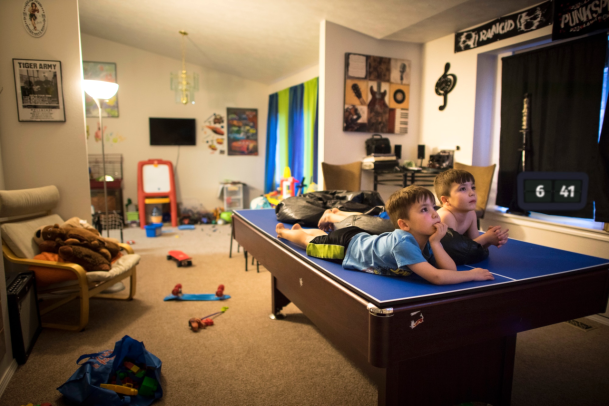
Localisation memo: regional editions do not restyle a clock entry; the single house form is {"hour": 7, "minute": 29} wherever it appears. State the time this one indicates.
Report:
{"hour": 6, "minute": 41}
